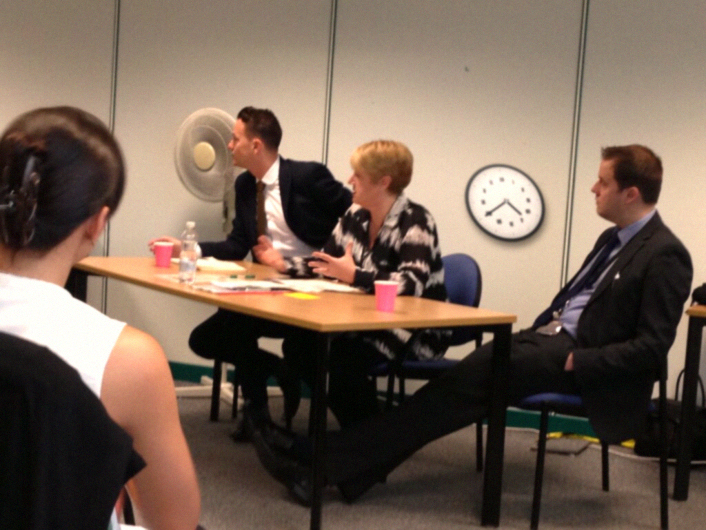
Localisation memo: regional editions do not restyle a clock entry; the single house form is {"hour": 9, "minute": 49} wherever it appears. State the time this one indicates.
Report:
{"hour": 4, "minute": 40}
